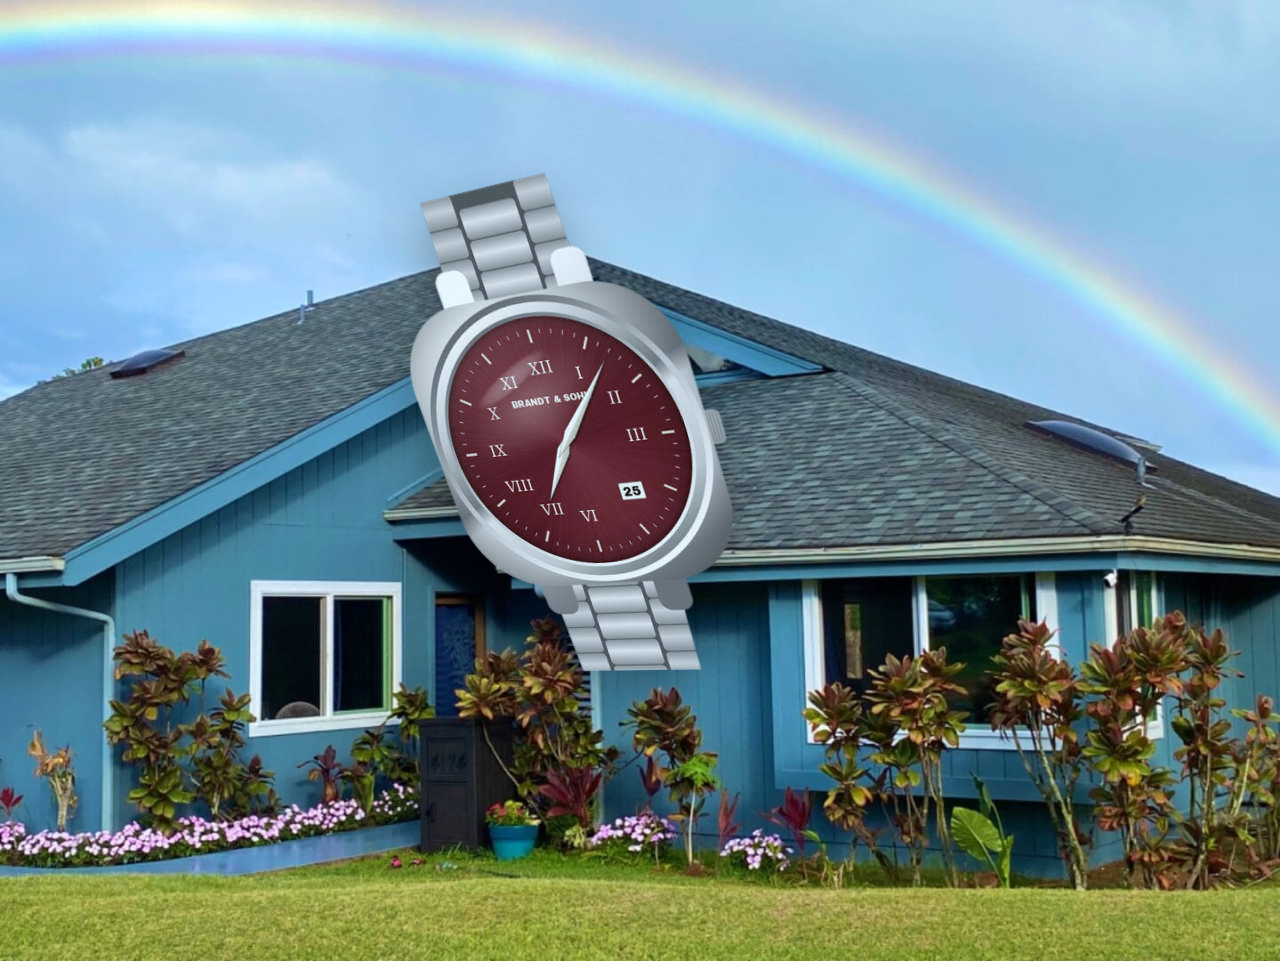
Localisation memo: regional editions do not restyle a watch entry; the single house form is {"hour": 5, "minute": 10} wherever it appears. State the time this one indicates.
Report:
{"hour": 7, "minute": 7}
